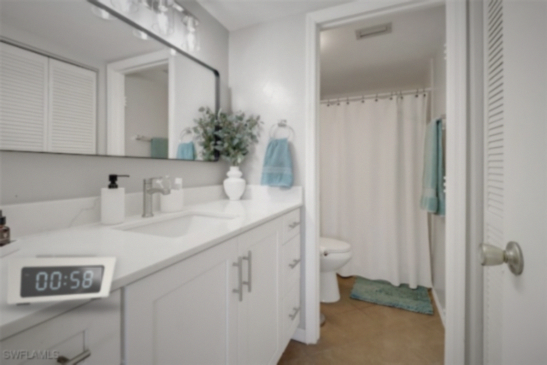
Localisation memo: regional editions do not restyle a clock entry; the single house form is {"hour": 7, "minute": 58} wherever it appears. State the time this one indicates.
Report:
{"hour": 0, "minute": 58}
